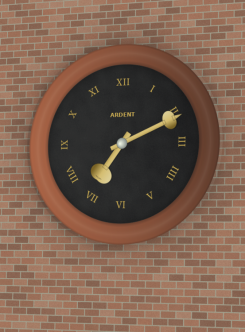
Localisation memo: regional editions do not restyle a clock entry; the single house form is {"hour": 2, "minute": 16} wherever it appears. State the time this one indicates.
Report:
{"hour": 7, "minute": 11}
